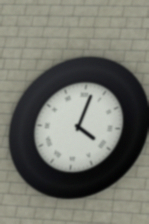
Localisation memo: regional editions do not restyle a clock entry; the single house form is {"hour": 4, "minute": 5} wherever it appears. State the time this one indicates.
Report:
{"hour": 4, "minute": 2}
